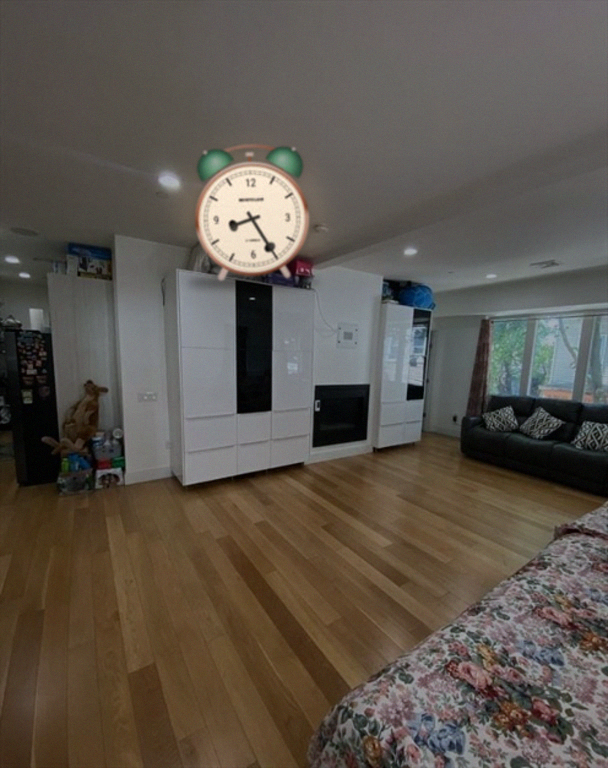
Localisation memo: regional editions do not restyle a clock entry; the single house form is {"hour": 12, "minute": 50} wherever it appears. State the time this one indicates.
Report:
{"hour": 8, "minute": 25}
